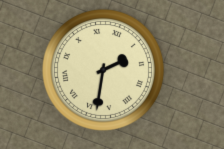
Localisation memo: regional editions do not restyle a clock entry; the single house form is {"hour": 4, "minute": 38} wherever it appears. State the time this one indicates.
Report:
{"hour": 1, "minute": 28}
